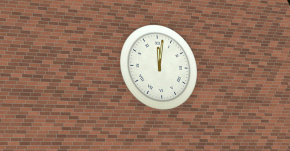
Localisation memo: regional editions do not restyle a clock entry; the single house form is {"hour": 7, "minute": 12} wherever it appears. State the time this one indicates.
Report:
{"hour": 12, "minute": 2}
